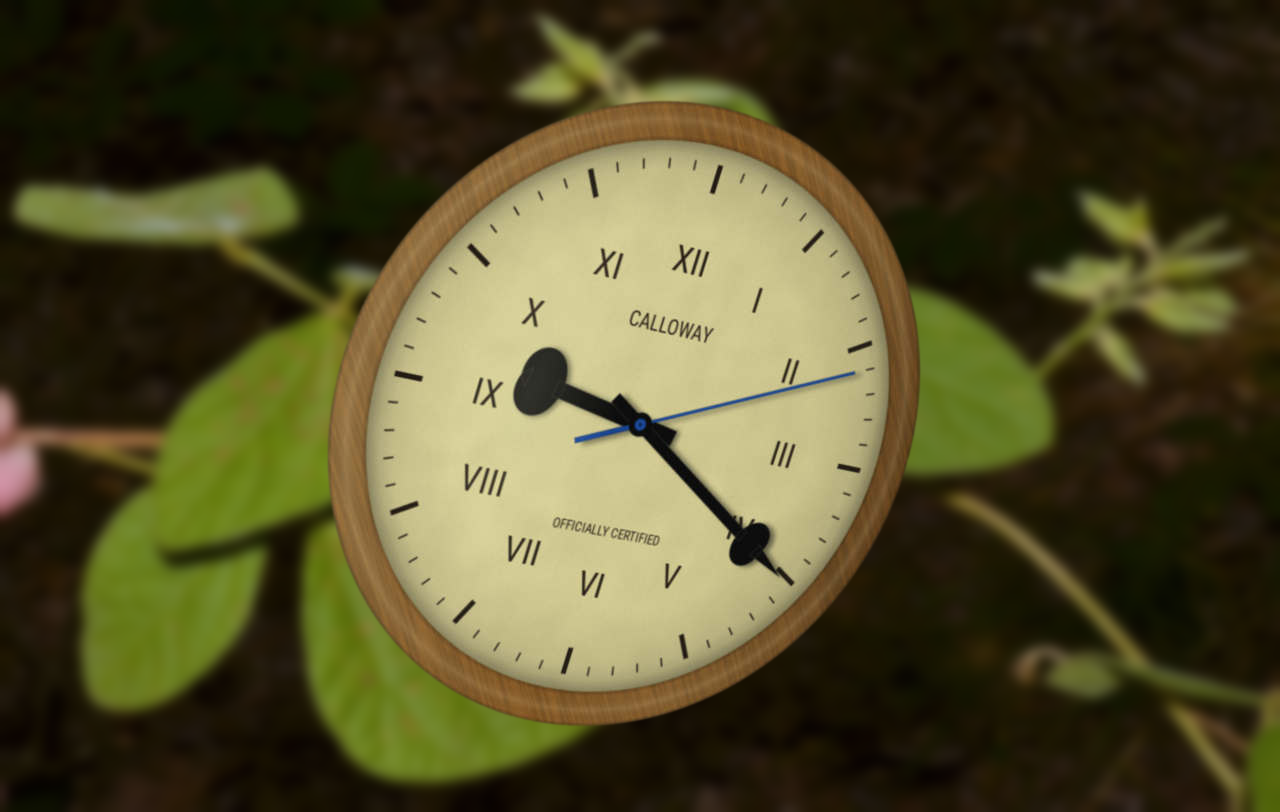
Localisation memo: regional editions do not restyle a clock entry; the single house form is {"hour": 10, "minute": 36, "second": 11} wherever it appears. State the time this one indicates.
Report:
{"hour": 9, "minute": 20, "second": 11}
